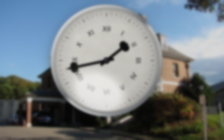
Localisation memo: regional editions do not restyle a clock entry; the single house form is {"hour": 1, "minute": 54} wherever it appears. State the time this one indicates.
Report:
{"hour": 1, "minute": 43}
